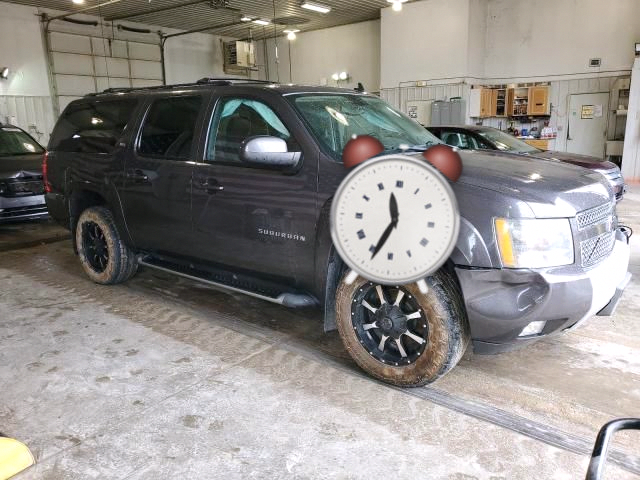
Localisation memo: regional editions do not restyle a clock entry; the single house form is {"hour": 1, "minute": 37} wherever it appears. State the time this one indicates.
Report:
{"hour": 11, "minute": 34}
